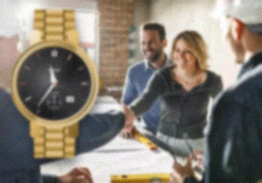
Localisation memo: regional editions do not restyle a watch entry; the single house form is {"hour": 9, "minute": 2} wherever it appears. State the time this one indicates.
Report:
{"hour": 11, "minute": 36}
